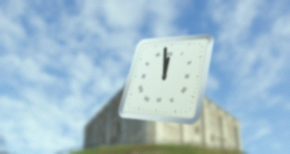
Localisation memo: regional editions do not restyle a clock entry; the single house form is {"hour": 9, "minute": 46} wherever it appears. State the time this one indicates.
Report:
{"hour": 11, "minute": 58}
